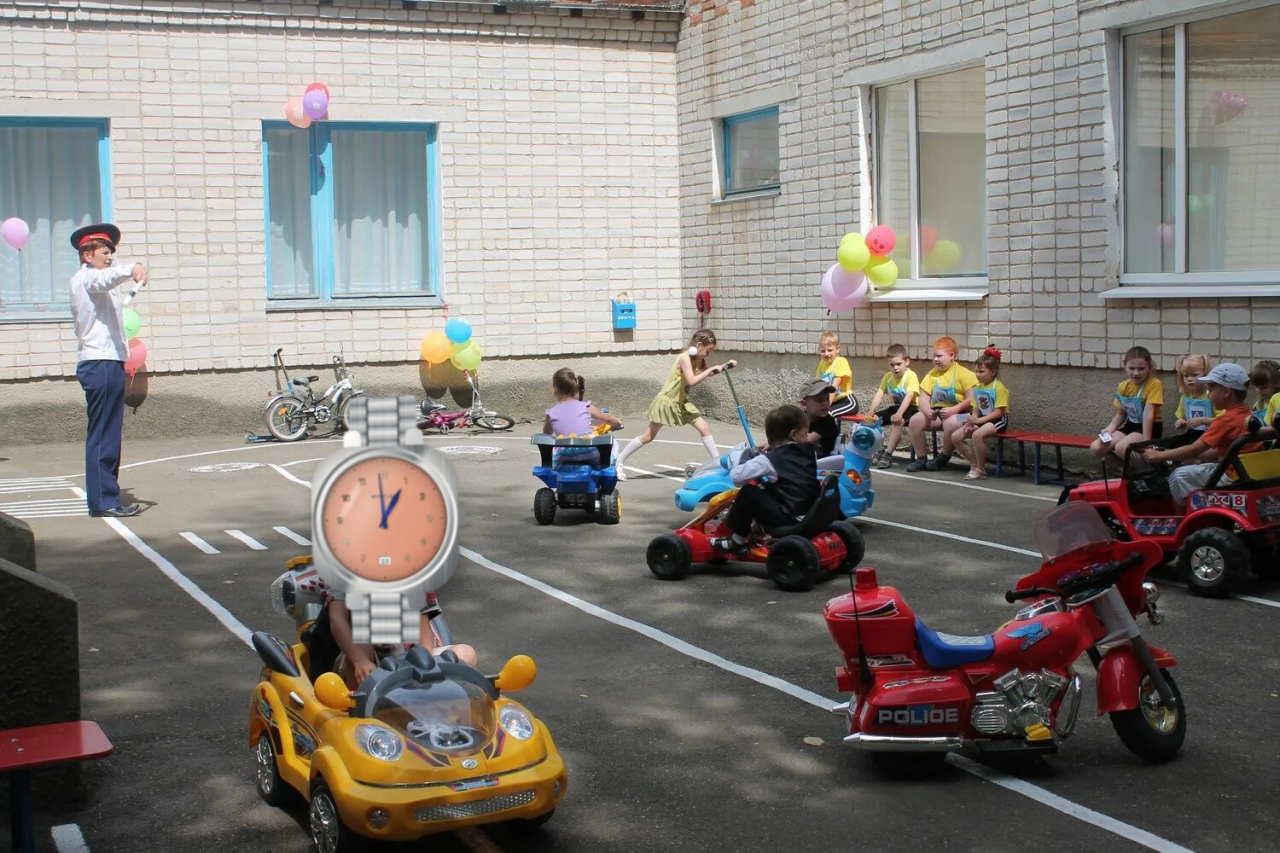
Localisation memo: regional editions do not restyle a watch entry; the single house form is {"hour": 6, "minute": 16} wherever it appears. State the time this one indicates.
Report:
{"hour": 12, "minute": 59}
